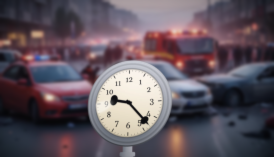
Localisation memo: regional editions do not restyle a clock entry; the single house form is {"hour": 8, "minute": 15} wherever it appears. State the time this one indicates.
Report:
{"hour": 9, "minute": 23}
